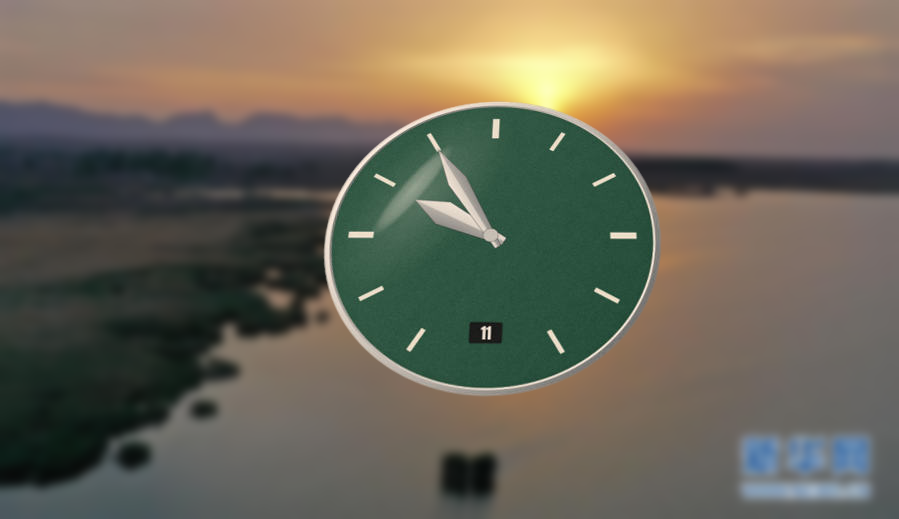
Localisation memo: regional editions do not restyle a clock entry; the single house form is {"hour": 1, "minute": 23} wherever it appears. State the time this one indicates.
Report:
{"hour": 9, "minute": 55}
